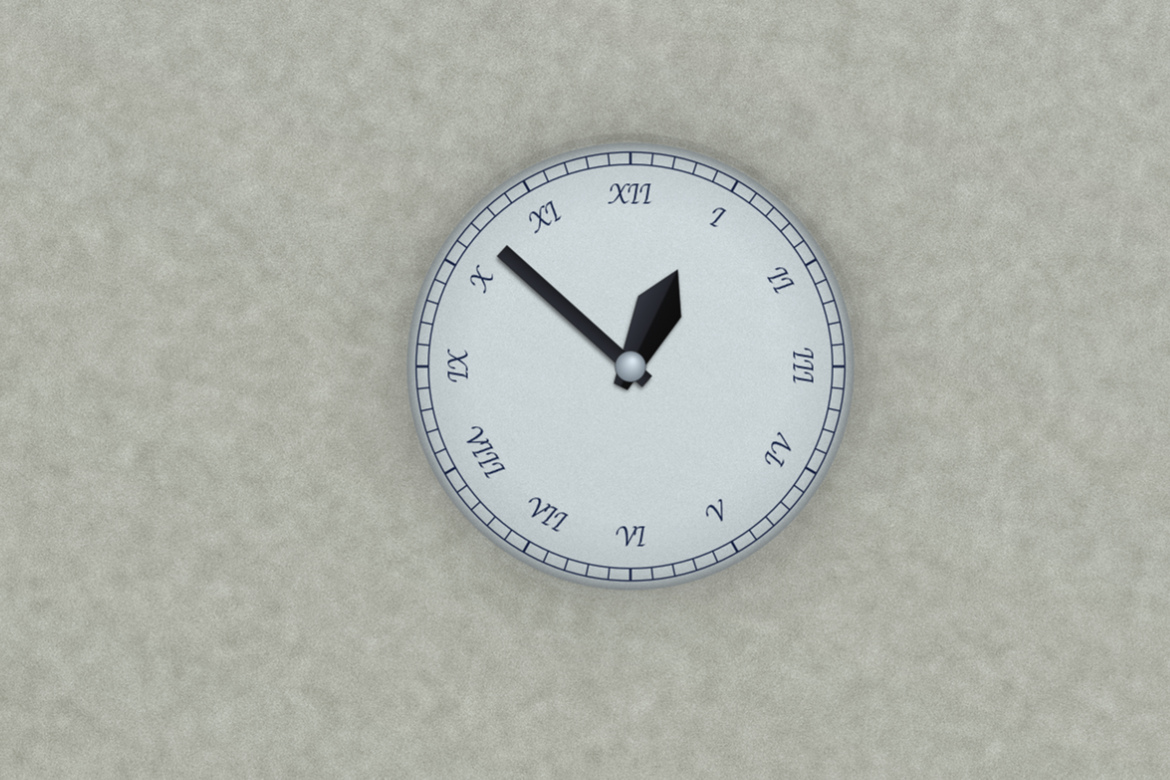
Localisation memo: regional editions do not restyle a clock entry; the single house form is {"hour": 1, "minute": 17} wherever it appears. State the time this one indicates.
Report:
{"hour": 12, "minute": 52}
